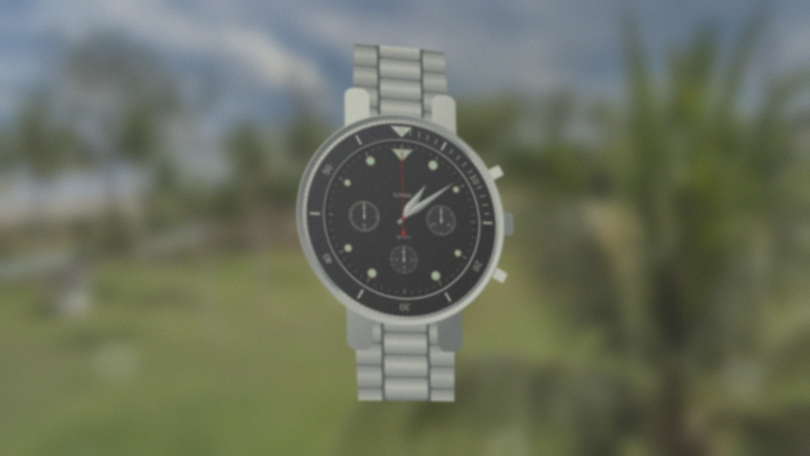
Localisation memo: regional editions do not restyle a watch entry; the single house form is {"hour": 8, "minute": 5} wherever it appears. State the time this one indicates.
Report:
{"hour": 1, "minute": 9}
